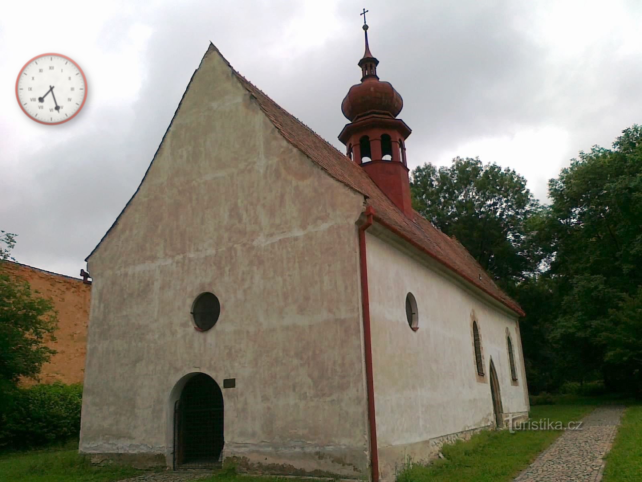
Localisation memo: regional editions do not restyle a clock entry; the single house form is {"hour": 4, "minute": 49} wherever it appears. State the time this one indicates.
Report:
{"hour": 7, "minute": 27}
